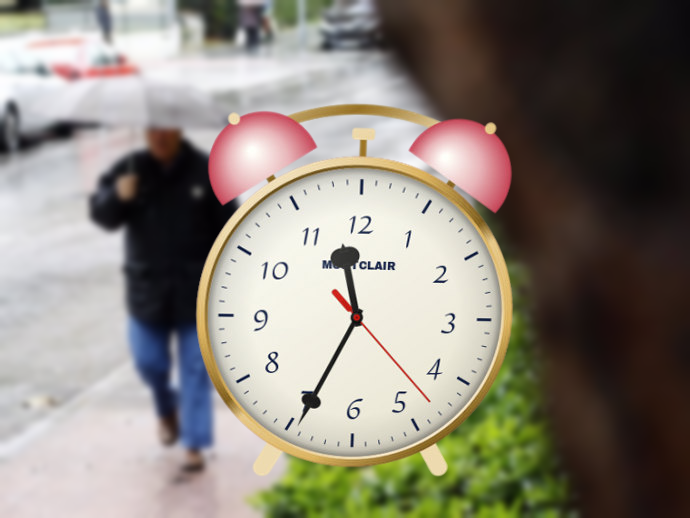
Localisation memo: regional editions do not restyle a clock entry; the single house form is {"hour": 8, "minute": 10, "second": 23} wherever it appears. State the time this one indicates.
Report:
{"hour": 11, "minute": 34, "second": 23}
